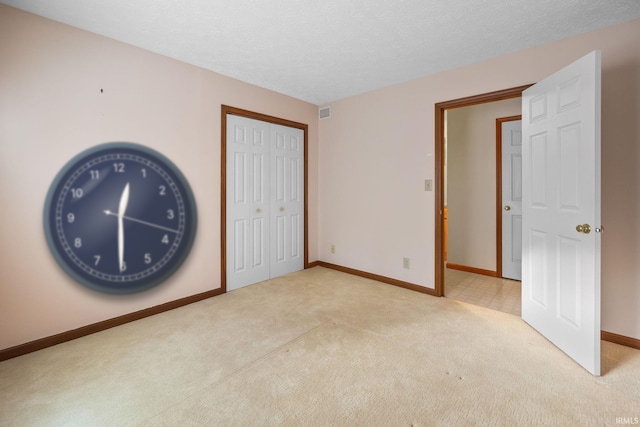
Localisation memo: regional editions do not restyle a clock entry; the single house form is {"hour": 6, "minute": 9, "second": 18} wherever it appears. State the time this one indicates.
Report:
{"hour": 12, "minute": 30, "second": 18}
